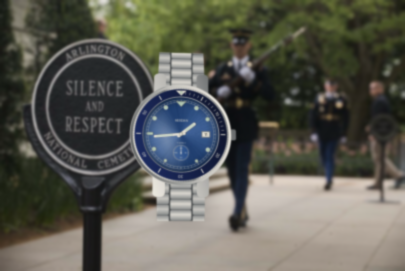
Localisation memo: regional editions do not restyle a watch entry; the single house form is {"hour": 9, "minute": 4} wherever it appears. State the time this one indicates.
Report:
{"hour": 1, "minute": 44}
